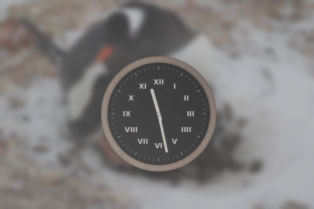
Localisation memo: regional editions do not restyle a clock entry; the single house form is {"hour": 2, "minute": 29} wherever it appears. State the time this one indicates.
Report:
{"hour": 11, "minute": 28}
